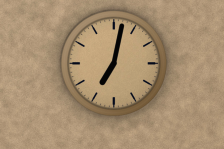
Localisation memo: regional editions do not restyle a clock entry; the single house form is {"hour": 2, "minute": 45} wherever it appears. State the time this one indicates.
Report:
{"hour": 7, "minute": 2}
